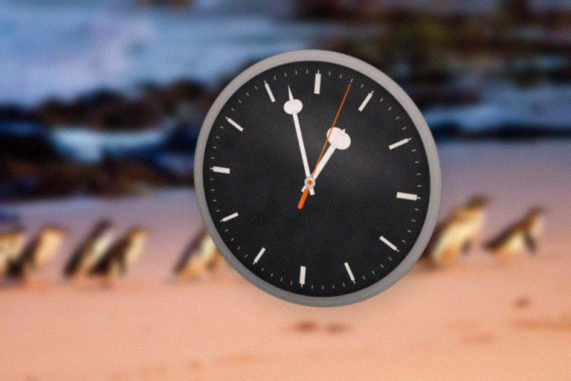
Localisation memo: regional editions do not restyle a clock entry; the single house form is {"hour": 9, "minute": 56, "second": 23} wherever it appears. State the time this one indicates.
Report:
{"hour": 12, "minute": 57, "second": 3}
